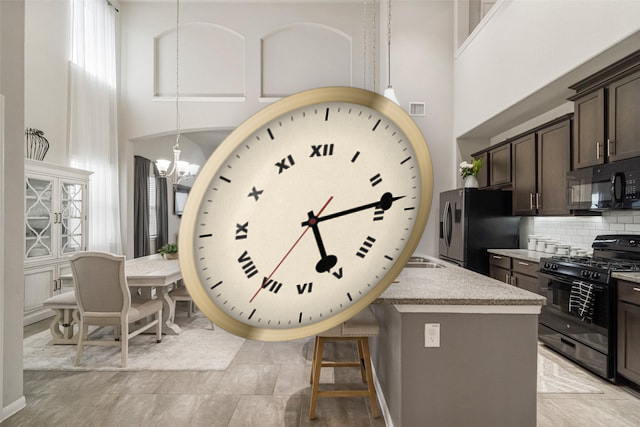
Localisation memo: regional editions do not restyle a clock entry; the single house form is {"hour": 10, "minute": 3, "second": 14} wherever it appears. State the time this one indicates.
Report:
{"hour": 5, "minute": 13, "second": 36}
